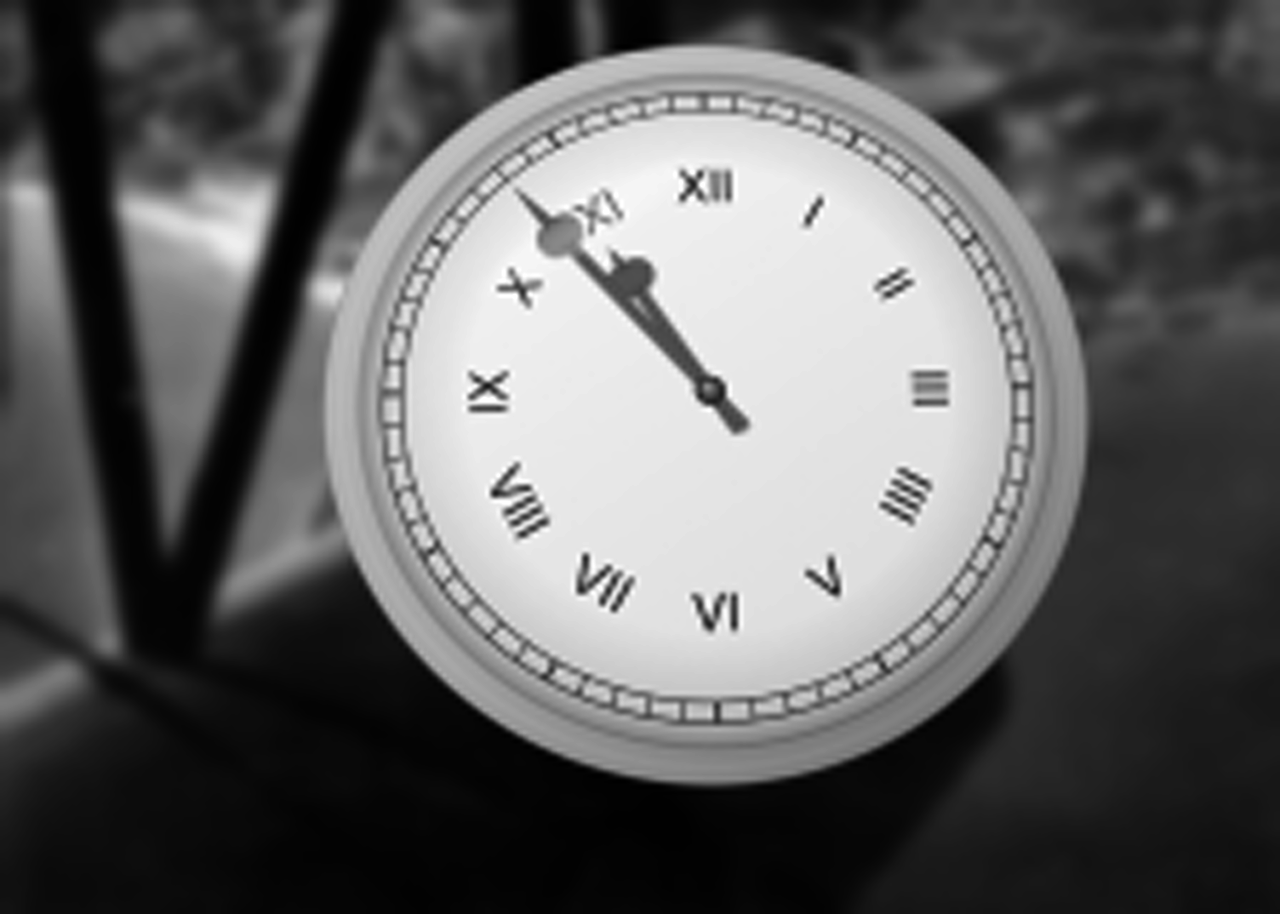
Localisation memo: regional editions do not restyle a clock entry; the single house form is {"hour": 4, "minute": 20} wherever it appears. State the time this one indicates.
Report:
{"hour": 10, "minute": 53}
